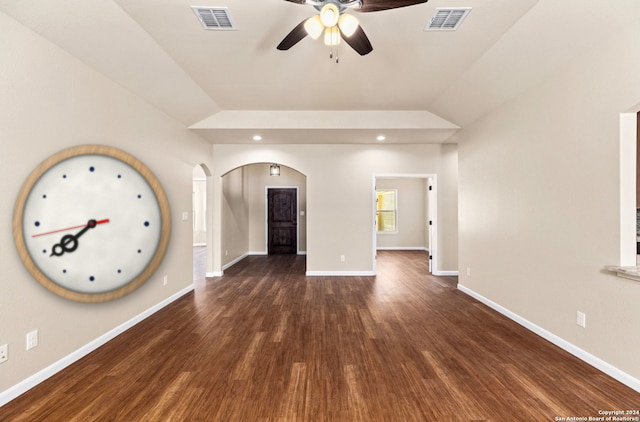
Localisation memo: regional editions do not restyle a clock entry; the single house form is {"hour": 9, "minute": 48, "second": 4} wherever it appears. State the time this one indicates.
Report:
{"hour": 7, "minute": 38, "second": 43}
